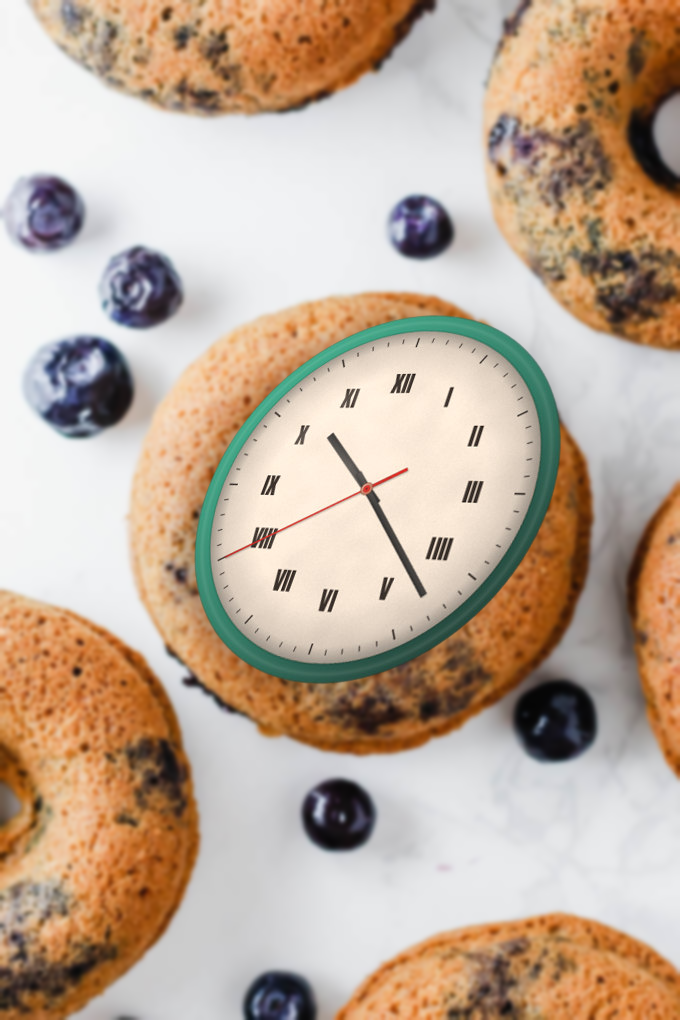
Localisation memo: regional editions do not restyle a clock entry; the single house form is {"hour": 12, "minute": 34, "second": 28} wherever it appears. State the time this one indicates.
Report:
{"hour": 10, "minute": 22, "second": 40}
